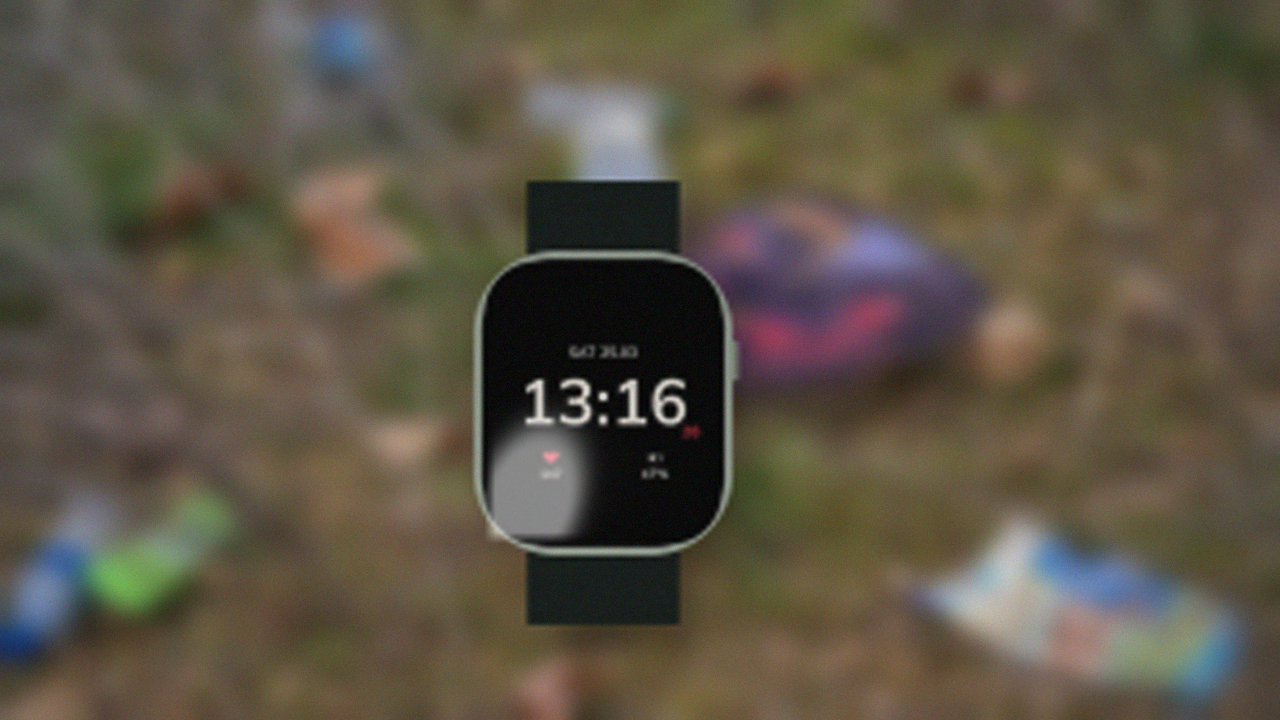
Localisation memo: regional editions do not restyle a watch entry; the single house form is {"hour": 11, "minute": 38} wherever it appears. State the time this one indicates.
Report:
{"hour": 13, "minute": 16}
